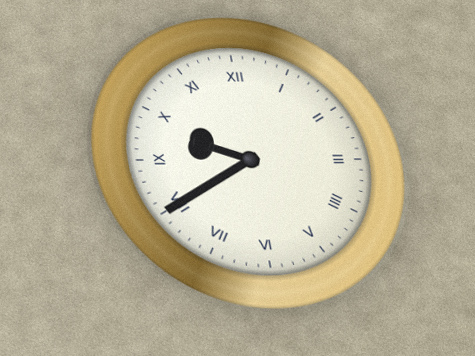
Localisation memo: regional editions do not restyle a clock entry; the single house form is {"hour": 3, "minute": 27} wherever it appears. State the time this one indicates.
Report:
{"hour": 9, "minute": 40}
